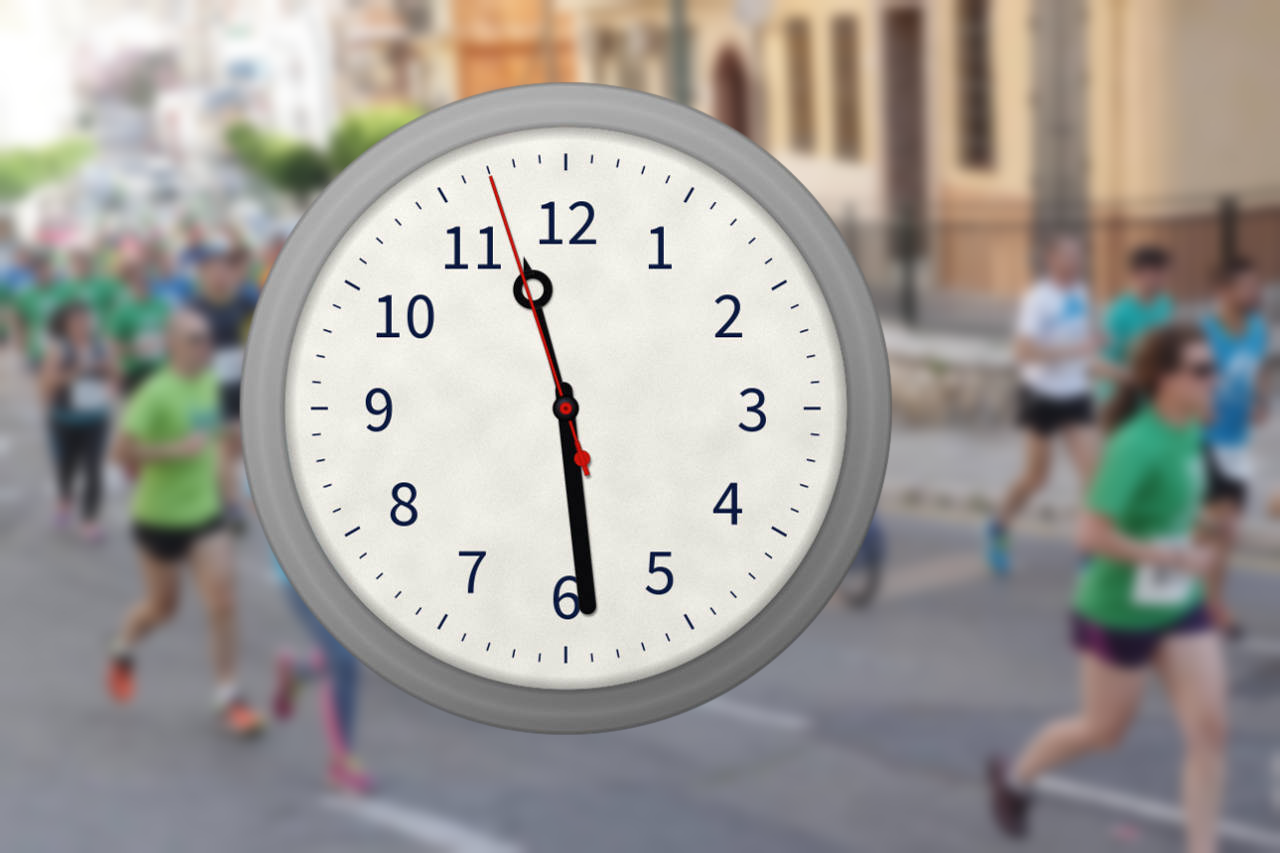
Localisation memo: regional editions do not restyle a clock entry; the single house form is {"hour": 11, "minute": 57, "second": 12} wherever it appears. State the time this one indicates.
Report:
{"hour": 11, "minute": 28, "second": 57}
